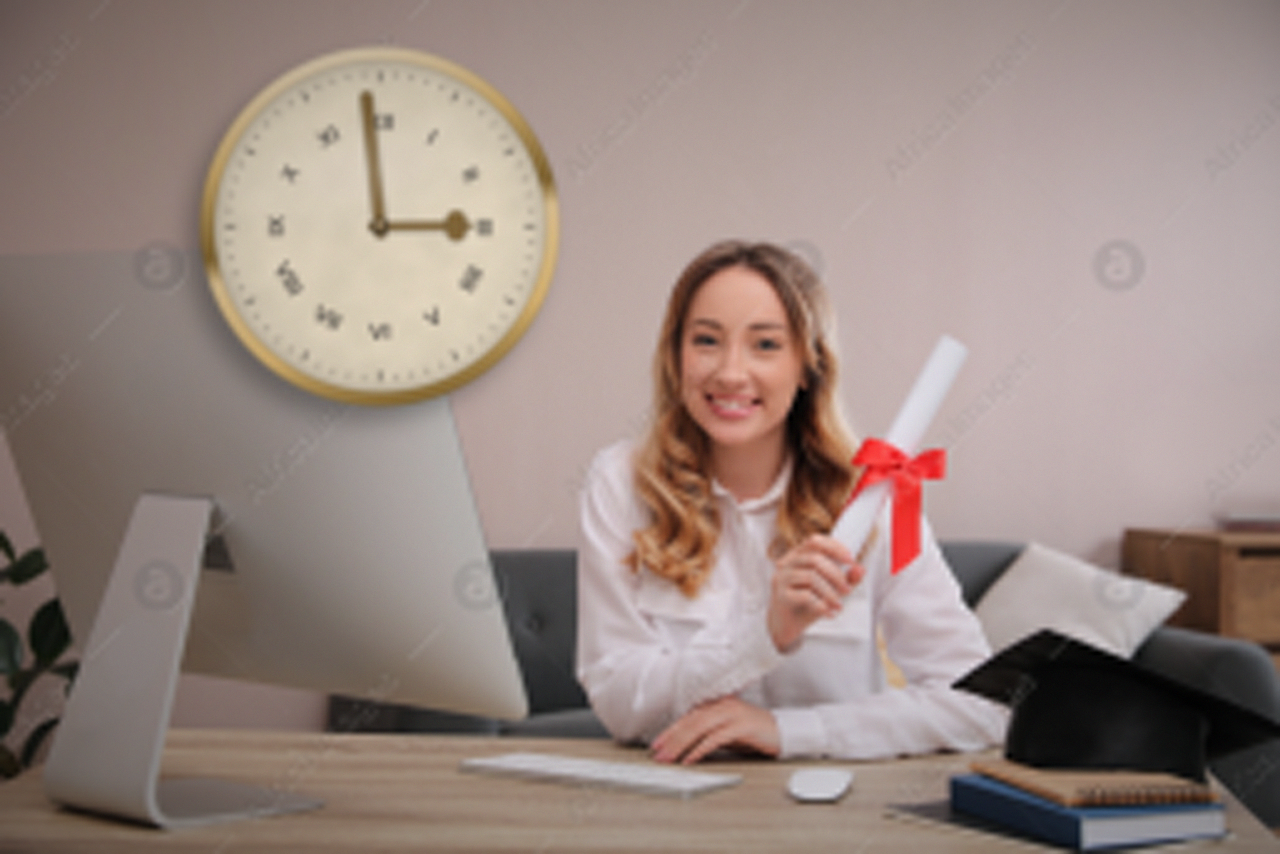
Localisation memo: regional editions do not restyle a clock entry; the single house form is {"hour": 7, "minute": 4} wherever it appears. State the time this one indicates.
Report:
{"hour": 2, "minute": 59}
